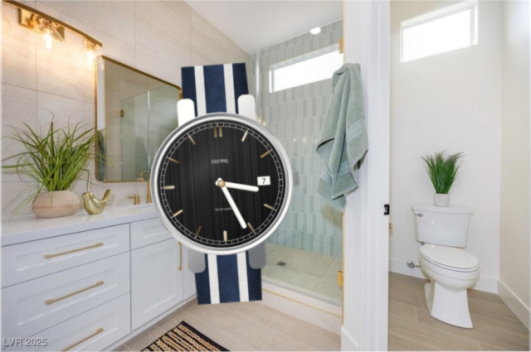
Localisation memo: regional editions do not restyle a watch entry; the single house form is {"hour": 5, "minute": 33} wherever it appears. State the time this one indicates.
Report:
{"hour": 3, "minute": 26}
